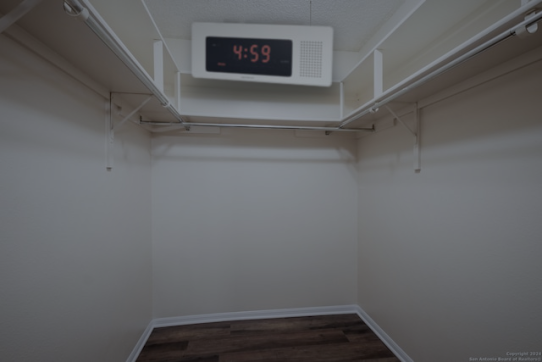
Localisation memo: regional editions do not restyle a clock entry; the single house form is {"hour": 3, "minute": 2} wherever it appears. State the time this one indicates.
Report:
{"hour": 4, "minute": 59}
